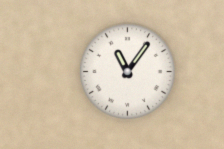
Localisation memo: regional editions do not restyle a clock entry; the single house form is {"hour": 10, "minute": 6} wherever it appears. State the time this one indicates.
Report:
{"hour": 11, "minute": 6}
